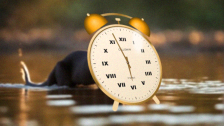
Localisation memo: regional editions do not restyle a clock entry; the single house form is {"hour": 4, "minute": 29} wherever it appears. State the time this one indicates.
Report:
{"hour": 5, "minute": 57}
